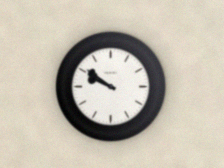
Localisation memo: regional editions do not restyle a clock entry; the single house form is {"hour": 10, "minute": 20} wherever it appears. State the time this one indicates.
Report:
{"hour": 9, "minute": 51}
